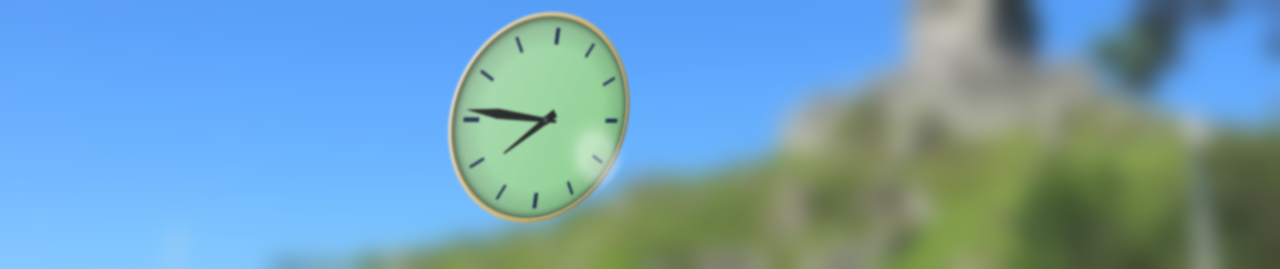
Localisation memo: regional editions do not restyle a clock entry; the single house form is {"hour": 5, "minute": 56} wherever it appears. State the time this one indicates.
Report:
{"hour": 7, "minute": 46}
